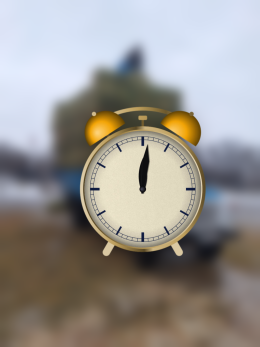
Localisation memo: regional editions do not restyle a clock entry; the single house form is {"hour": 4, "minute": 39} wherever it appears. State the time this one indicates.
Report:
{"hour": 12, "minute": 1}
